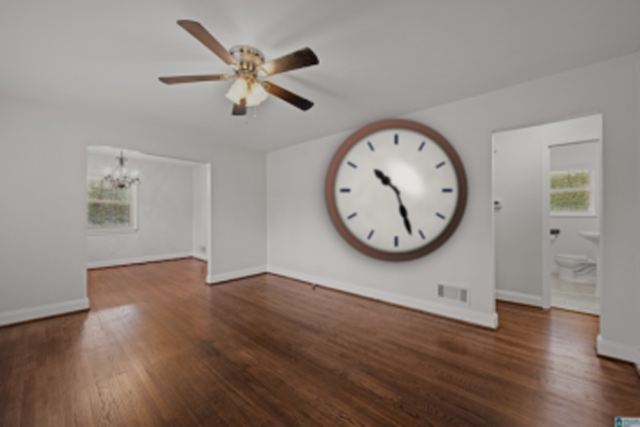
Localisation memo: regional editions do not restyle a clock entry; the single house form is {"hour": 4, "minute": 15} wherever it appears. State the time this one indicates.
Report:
{"hour": 10, "minute": 27}
